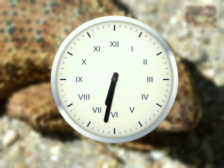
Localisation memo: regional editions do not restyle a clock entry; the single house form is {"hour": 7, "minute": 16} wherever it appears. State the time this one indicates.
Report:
{"hour": 6, "minute": 32}
